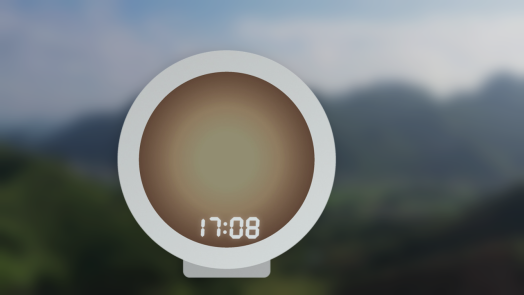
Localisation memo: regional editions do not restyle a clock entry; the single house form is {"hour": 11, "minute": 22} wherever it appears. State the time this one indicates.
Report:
{"hour": 17, "minute": 8}
